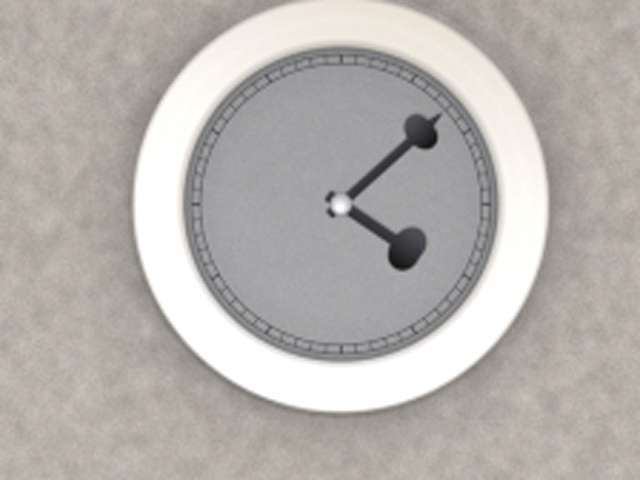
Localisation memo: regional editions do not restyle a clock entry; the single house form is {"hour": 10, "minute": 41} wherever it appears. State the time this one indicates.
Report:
{"hour": 4, "minute": 8}
